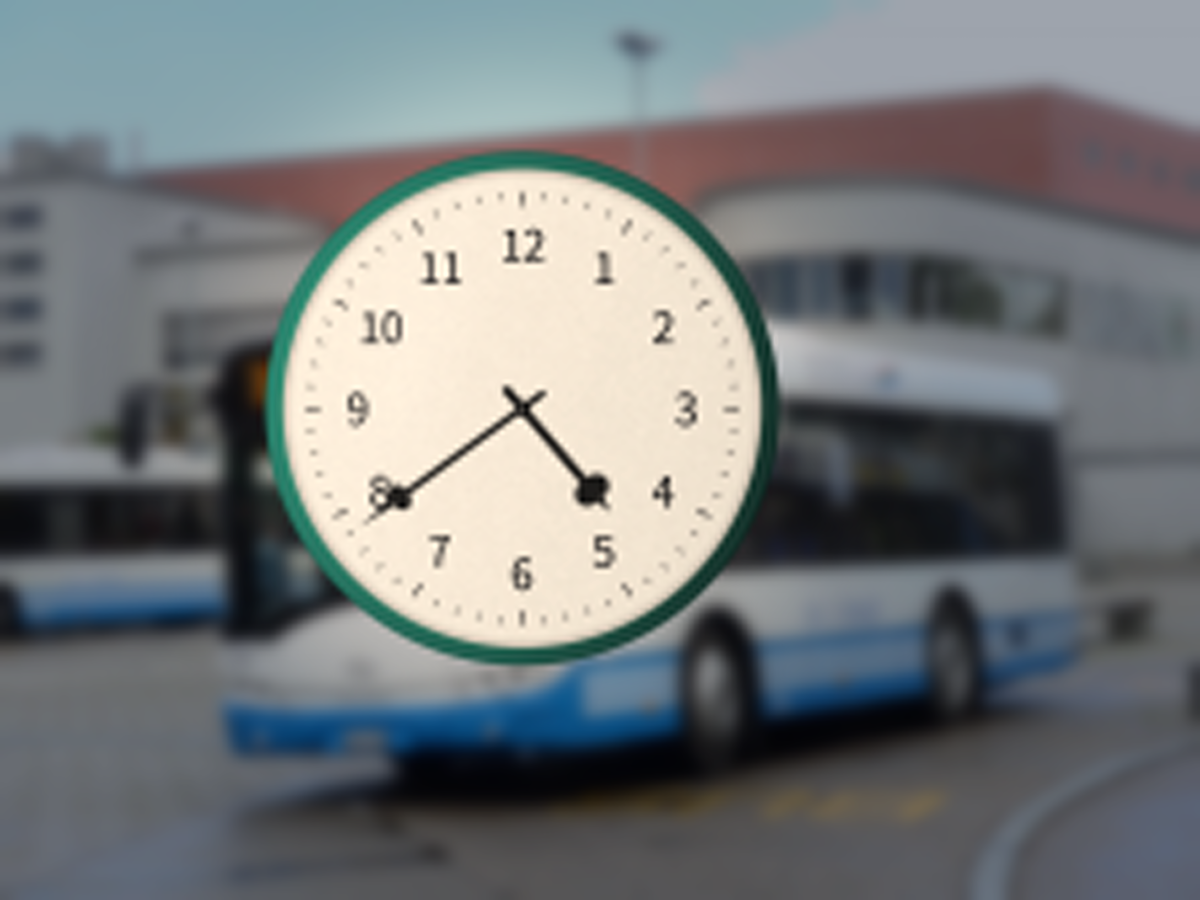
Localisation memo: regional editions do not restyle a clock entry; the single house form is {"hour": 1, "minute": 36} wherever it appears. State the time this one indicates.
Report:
{"hour": 4, "minute": 39}
